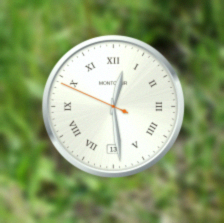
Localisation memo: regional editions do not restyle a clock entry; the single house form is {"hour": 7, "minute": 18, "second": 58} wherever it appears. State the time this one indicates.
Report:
{"hour": 12, "minute": 28, "second": 49}
